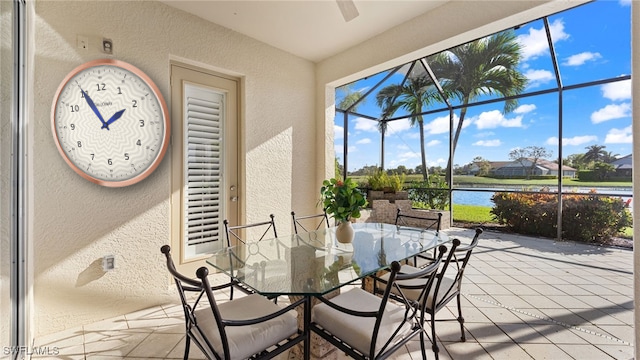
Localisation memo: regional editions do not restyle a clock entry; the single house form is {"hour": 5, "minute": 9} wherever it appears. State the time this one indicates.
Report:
{"hour": 1, "minute": 55}
